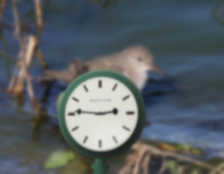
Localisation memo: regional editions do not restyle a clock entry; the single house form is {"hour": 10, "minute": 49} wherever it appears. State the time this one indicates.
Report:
{"hour": 2, "minute": 46}
